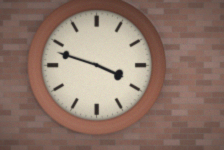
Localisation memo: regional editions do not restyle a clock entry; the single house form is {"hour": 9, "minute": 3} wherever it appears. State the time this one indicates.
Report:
{"hour": 3, "minute": 48}
